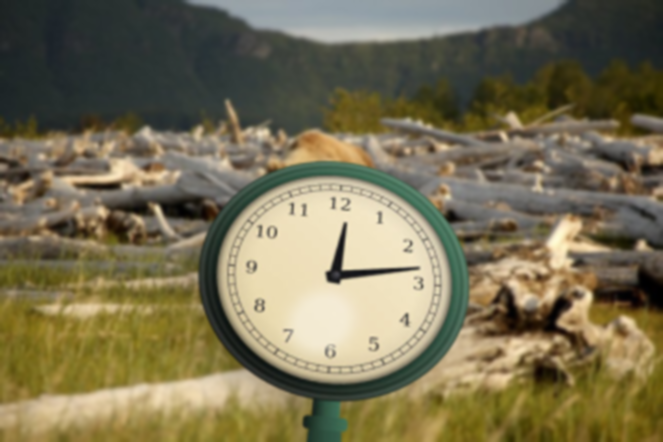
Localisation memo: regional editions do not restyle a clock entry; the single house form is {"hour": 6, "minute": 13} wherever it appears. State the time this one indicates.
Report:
{"hour": 12, "minute": 13}
